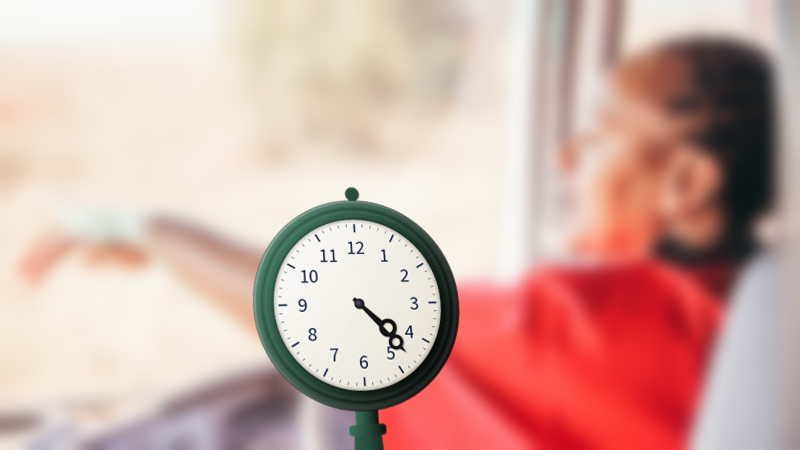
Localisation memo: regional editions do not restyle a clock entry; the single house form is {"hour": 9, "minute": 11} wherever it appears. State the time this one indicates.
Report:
{"hour": 4, "minute": 23}
